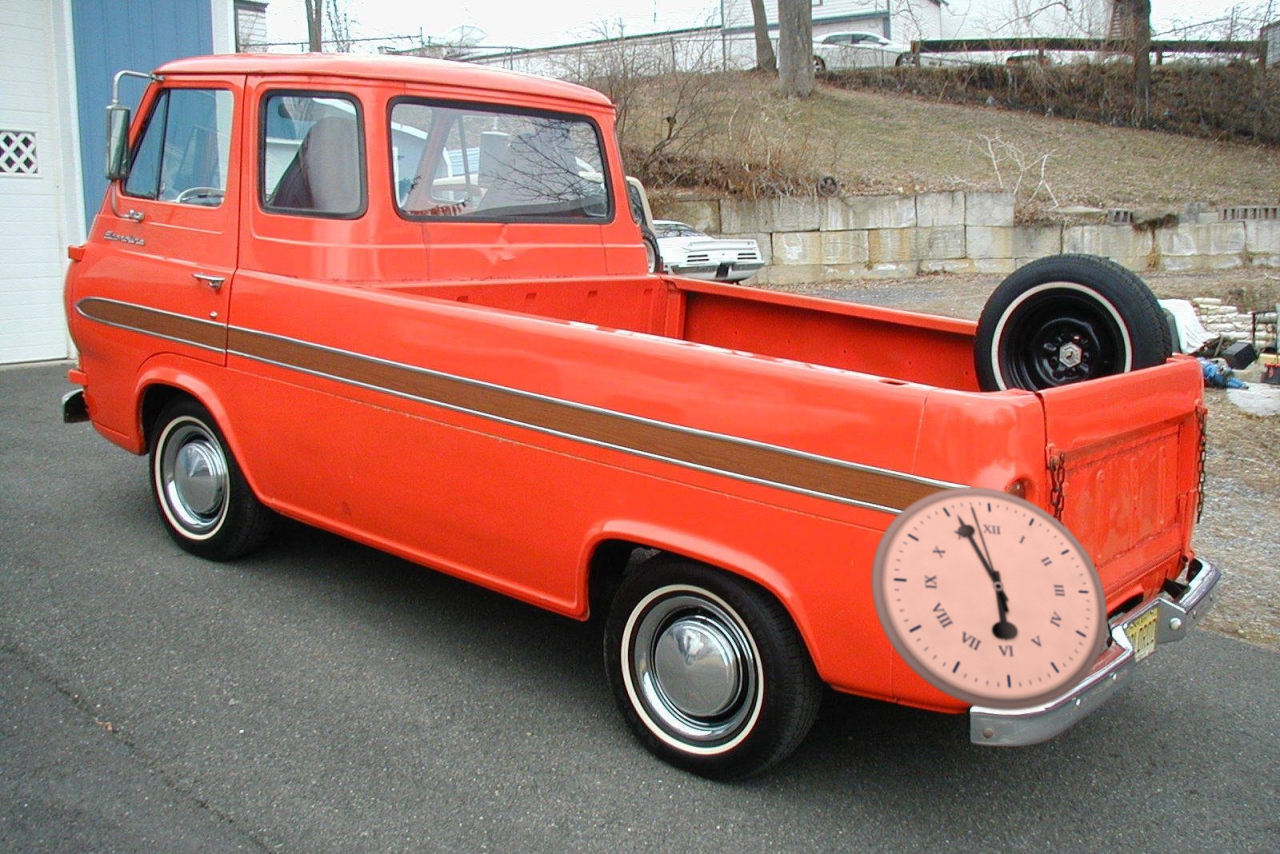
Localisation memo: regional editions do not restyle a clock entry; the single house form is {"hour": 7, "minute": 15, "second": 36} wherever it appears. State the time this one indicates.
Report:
{"hour": 5, "minute": 55, "second": 58}
